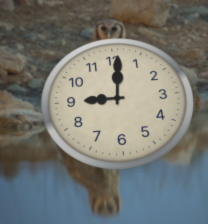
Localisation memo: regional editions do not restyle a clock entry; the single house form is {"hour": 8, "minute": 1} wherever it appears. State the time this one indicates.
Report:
{"hour": 9, "minute": 1}
